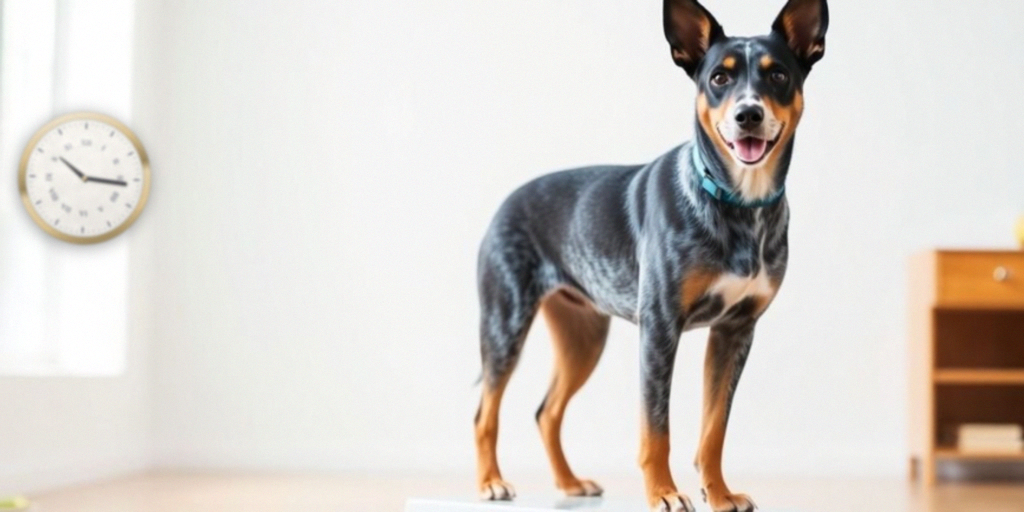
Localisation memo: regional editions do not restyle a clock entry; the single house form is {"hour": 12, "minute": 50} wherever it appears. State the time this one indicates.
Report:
{"hour": 10, "minute": 16}
